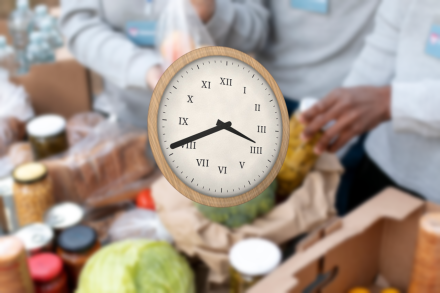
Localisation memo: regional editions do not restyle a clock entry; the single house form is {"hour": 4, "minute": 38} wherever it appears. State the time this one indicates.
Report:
{"hour": 3, "minute": 41}
